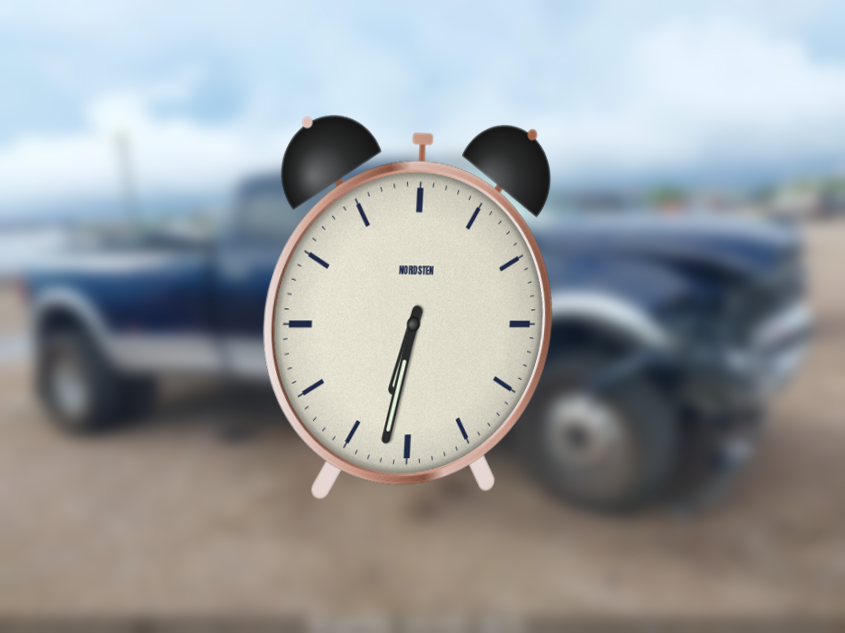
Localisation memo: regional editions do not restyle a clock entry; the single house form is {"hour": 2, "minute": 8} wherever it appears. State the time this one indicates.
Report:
{"hour": 6, "minute": 32}
